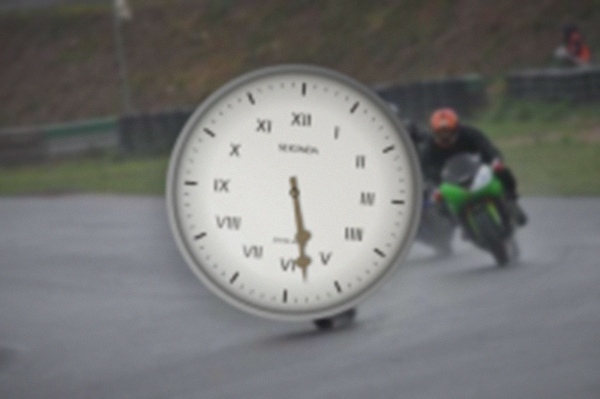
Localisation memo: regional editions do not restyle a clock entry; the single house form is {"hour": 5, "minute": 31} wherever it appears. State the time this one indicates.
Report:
{"hour": 5, "minute": 28}
